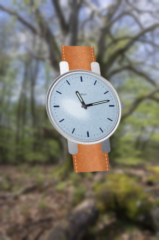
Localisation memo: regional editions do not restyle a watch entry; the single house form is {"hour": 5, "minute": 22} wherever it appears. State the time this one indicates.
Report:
{"hour": 11, "minute": 13}
